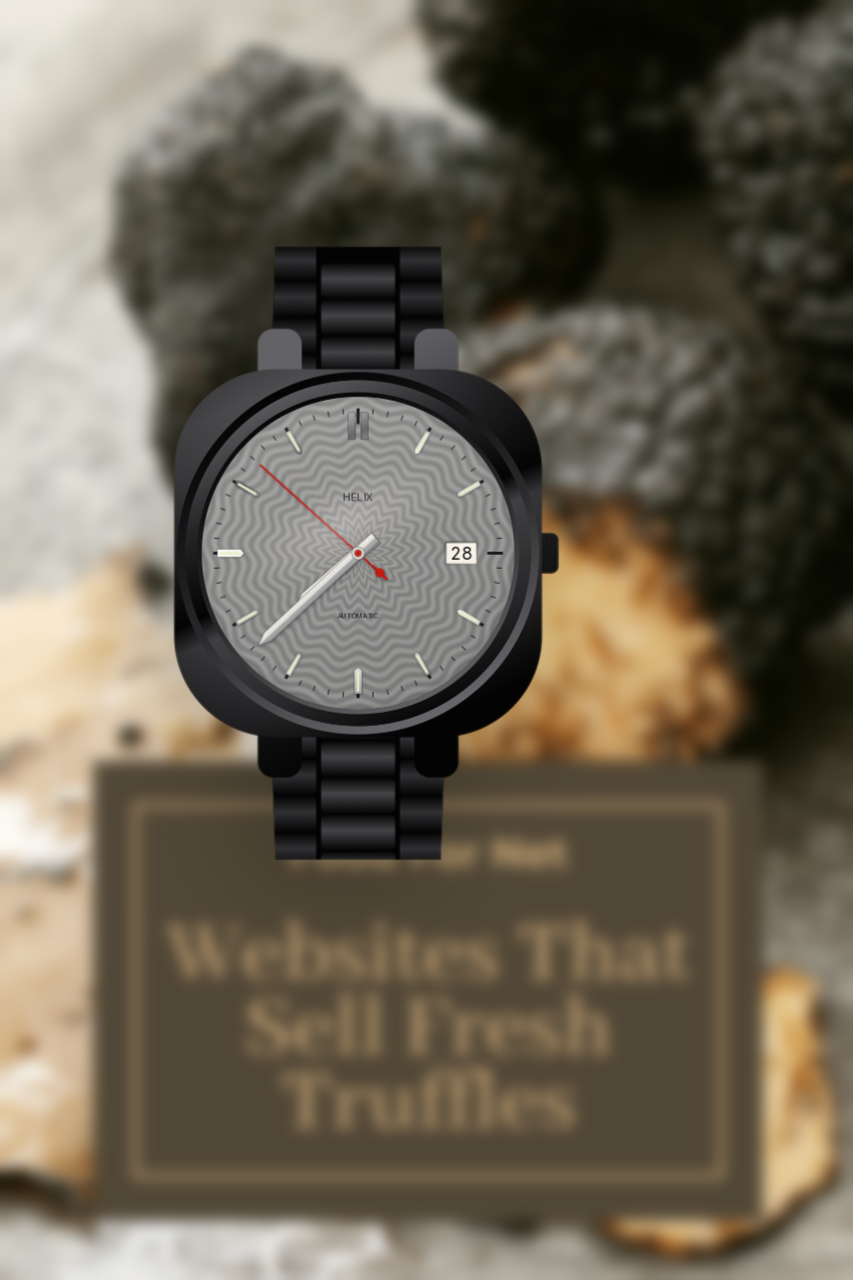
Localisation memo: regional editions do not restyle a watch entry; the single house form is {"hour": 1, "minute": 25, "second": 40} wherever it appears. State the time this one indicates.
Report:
{"hour": 7, "minute": 37, "second": 52}
